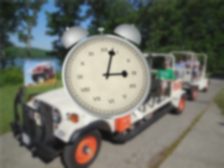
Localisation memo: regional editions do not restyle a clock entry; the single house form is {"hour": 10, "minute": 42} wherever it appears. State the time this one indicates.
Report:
{"hour": 3, "minute": 3}
